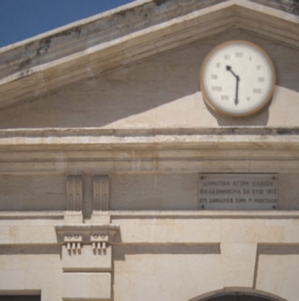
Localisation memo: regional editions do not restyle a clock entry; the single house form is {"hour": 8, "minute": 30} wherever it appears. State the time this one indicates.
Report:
{"hour": 10, "minute": 30}
